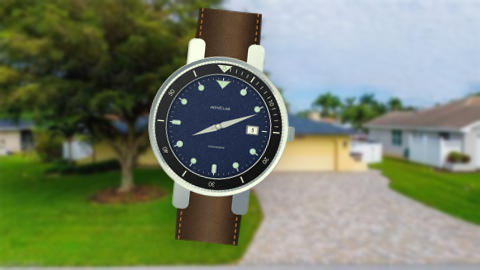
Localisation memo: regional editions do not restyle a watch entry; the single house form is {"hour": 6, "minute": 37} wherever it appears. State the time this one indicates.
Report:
{"hour": 8, "minute": 11}
